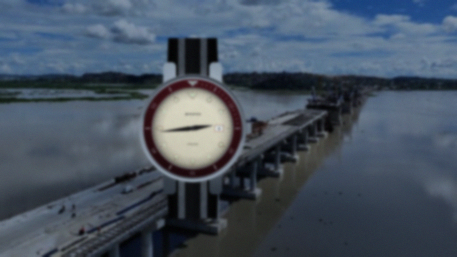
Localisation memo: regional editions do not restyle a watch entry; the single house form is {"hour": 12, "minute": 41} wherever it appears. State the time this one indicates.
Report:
{"hour": 2, "minute": 44}
